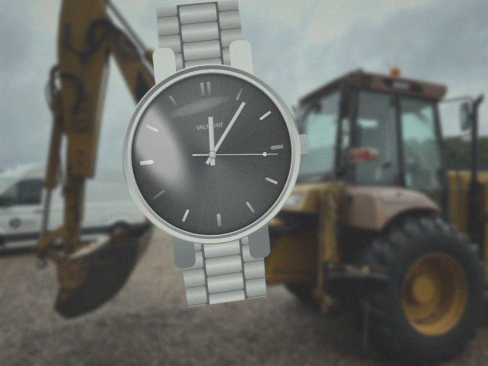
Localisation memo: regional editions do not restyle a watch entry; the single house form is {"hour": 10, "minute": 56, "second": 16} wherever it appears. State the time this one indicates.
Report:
{"hour": 12, "minute": 6, "second": 16}
